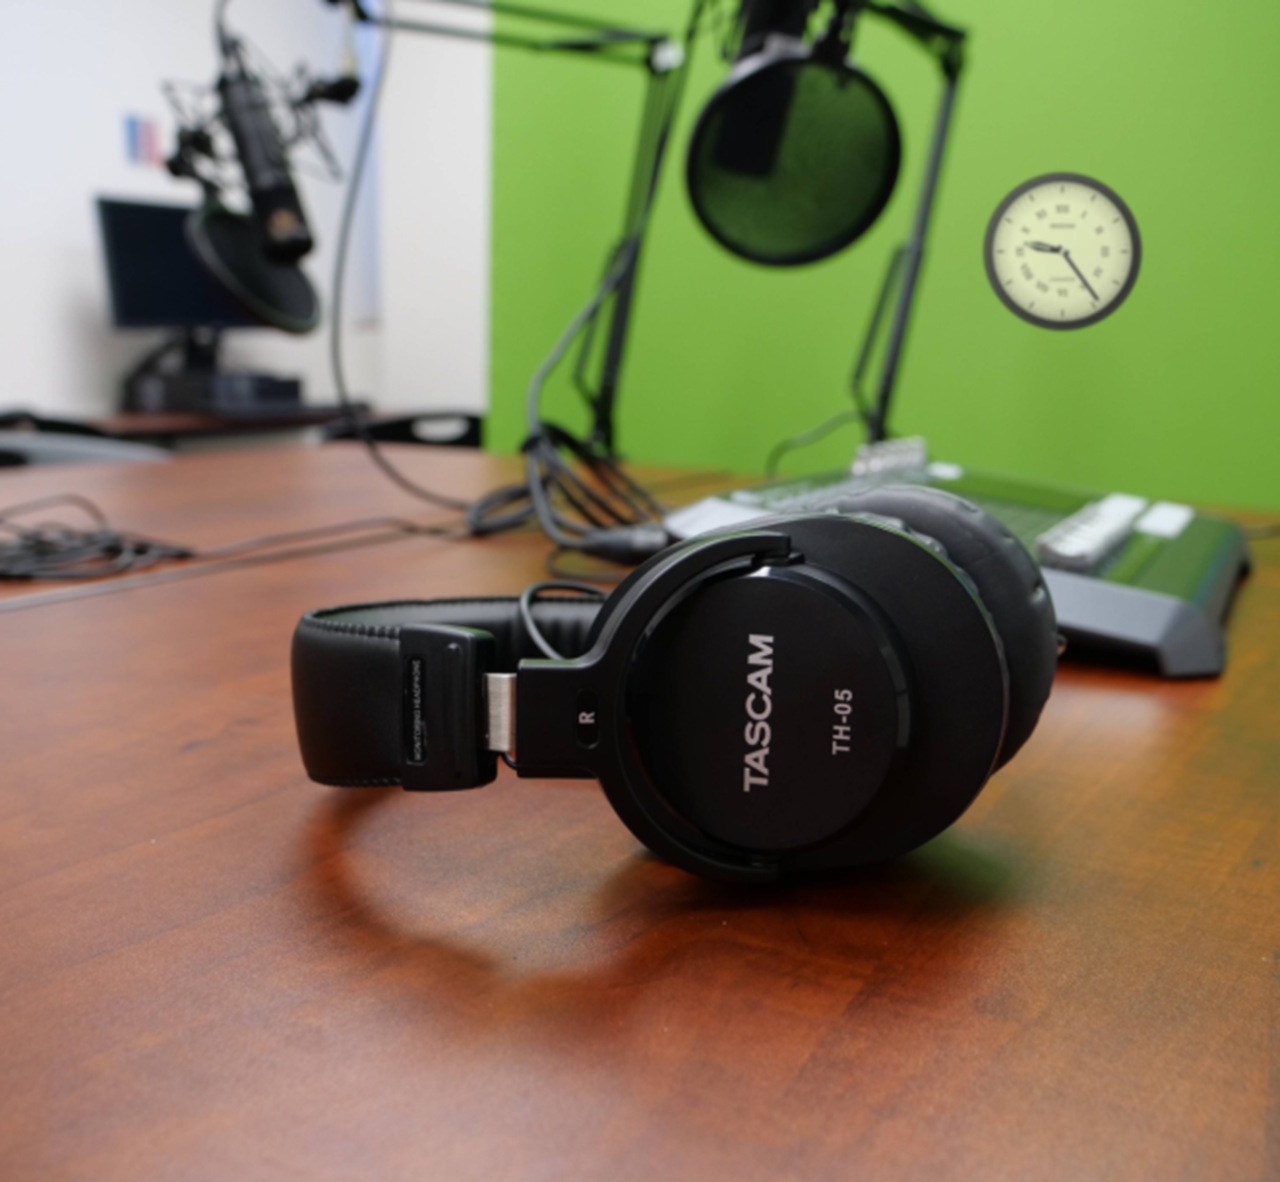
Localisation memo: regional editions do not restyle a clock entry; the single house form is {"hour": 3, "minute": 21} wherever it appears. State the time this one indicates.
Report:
{"hour": 9, "minute": 24}
